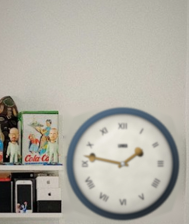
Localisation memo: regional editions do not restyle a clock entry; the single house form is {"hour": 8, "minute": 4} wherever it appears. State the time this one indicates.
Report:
{"hour": 1, "minute": 47}
